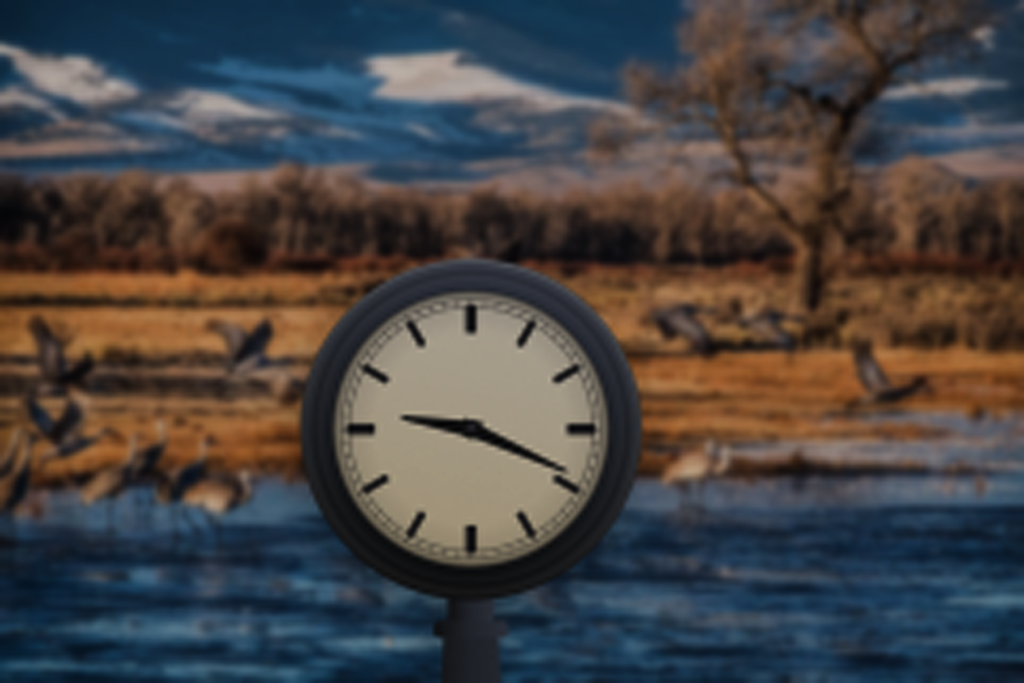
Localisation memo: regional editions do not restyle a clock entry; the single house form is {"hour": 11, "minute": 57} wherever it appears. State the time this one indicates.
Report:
{"hour": 9, "minute": 19}
